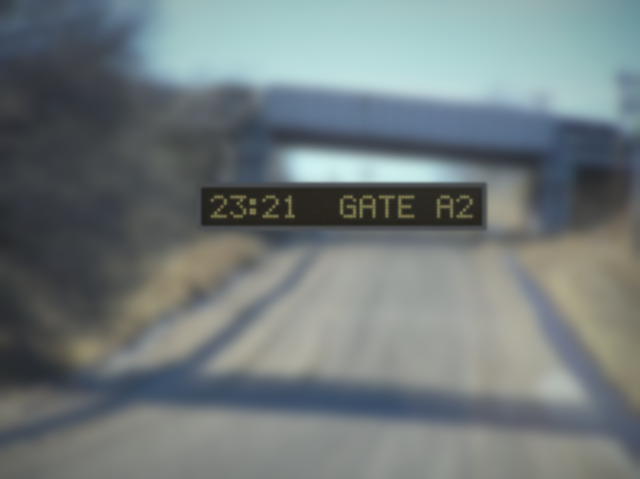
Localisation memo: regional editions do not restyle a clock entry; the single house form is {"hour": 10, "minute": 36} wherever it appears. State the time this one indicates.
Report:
{"hour": 23, "minute": 21}
